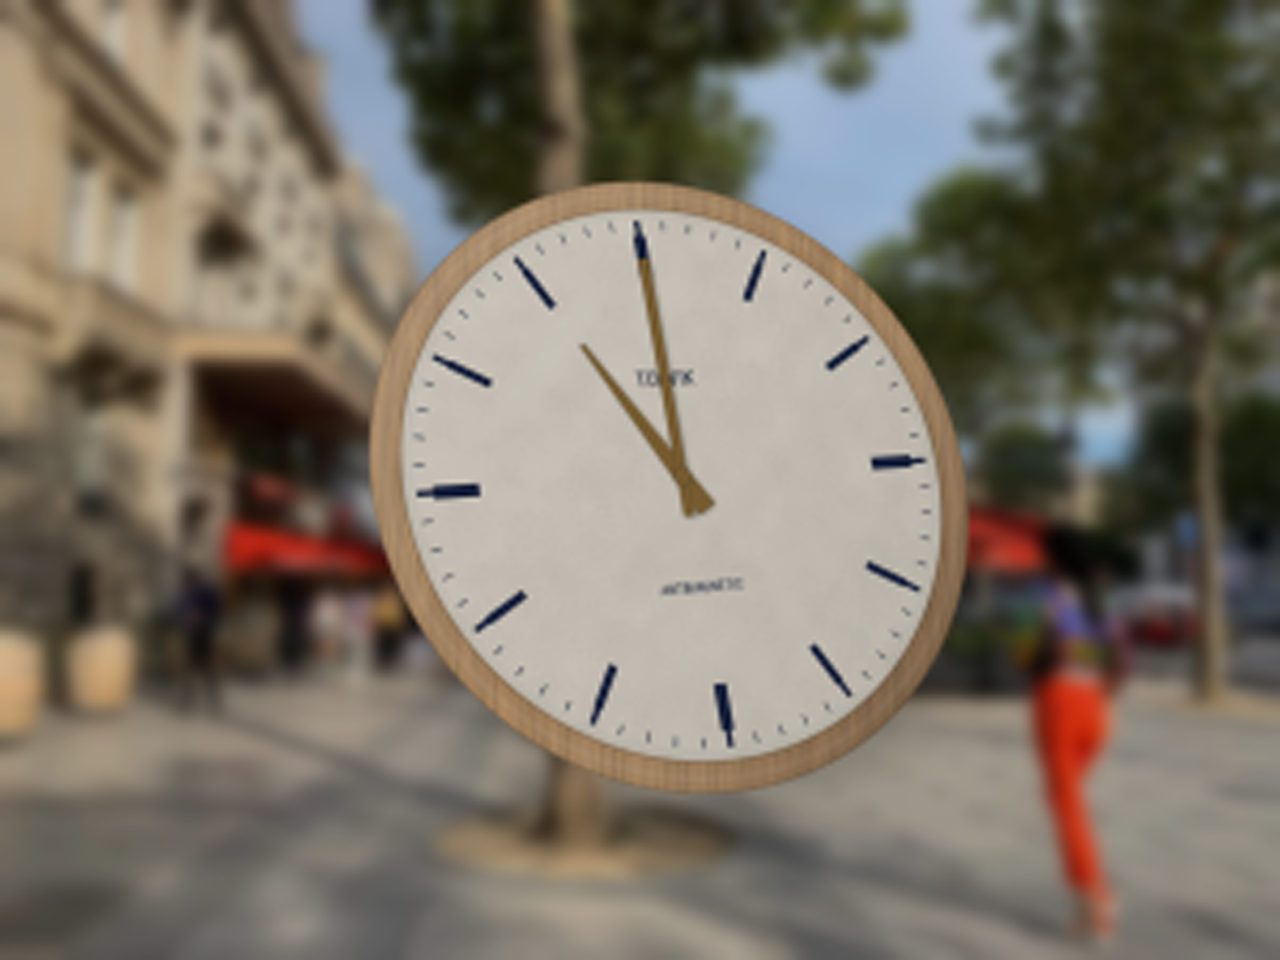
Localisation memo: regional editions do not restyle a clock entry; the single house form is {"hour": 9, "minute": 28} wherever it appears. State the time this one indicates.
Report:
{"hour": 11, "minute": 0}
